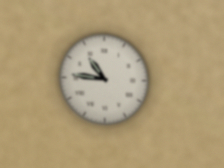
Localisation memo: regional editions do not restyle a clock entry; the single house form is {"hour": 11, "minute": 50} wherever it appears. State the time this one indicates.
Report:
{"hour": 10, "minute": 46}
